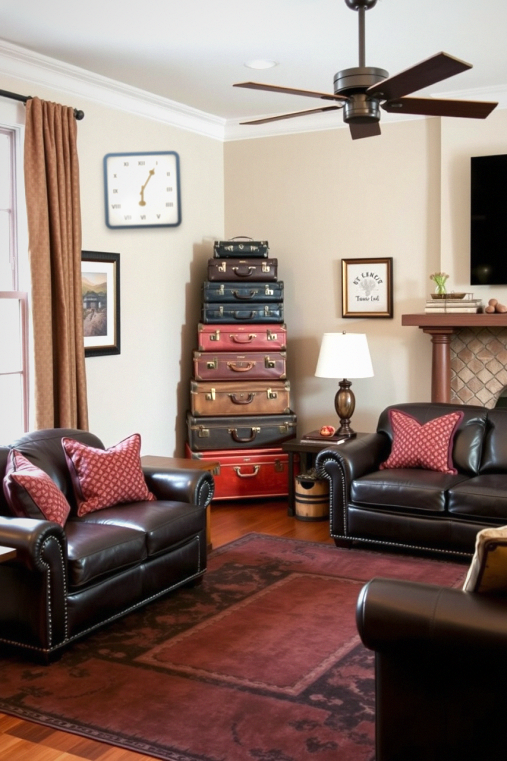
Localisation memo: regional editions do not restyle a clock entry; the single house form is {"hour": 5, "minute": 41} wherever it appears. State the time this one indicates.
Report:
{"hour": 6, "minute": 5}
